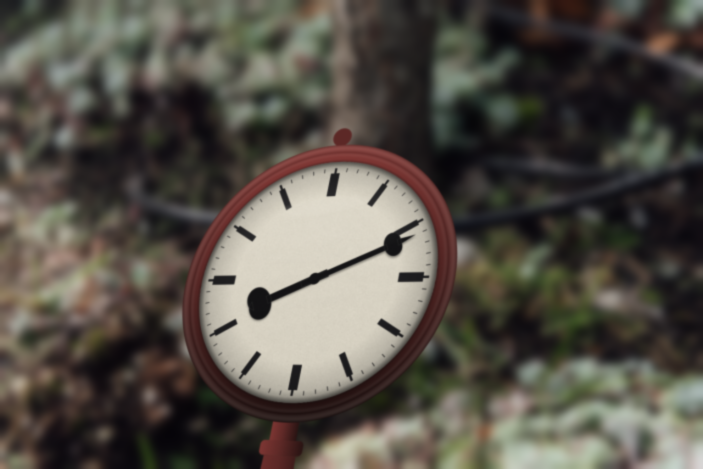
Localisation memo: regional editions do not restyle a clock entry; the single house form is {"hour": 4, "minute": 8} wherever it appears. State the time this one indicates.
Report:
{"hour": 8, "minute": 11}
